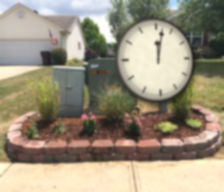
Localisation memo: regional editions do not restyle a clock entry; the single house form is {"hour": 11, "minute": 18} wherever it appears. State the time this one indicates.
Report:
{"hour": 12, "minute": 2}
